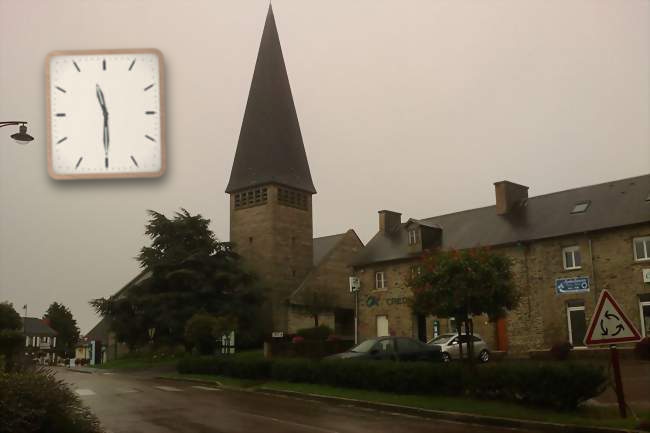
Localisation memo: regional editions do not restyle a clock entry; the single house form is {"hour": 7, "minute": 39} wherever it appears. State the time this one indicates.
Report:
{"hour": 11, "minute": 30}
